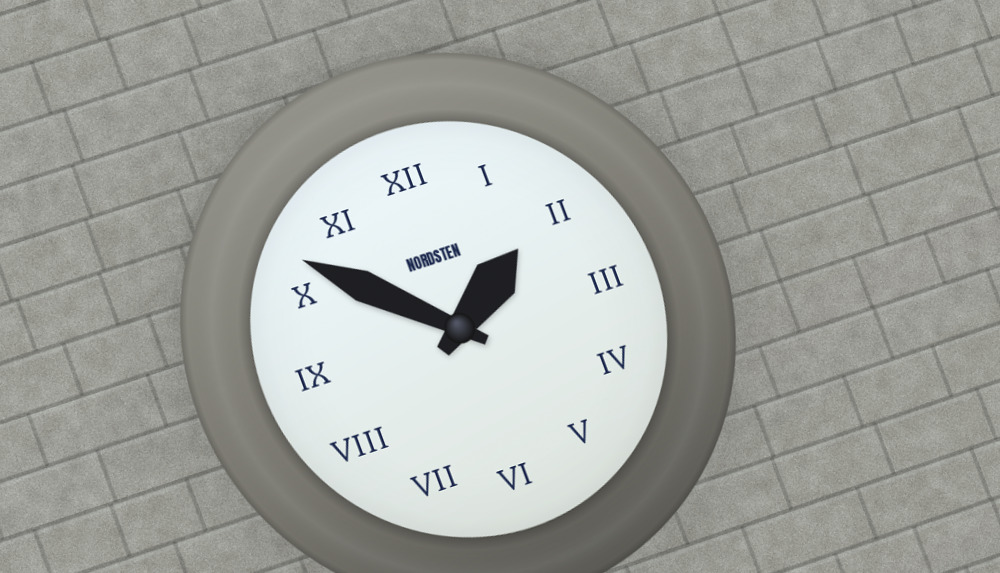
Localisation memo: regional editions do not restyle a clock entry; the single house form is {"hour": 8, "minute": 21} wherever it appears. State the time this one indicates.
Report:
{"hour": 1, "minute": 52}
